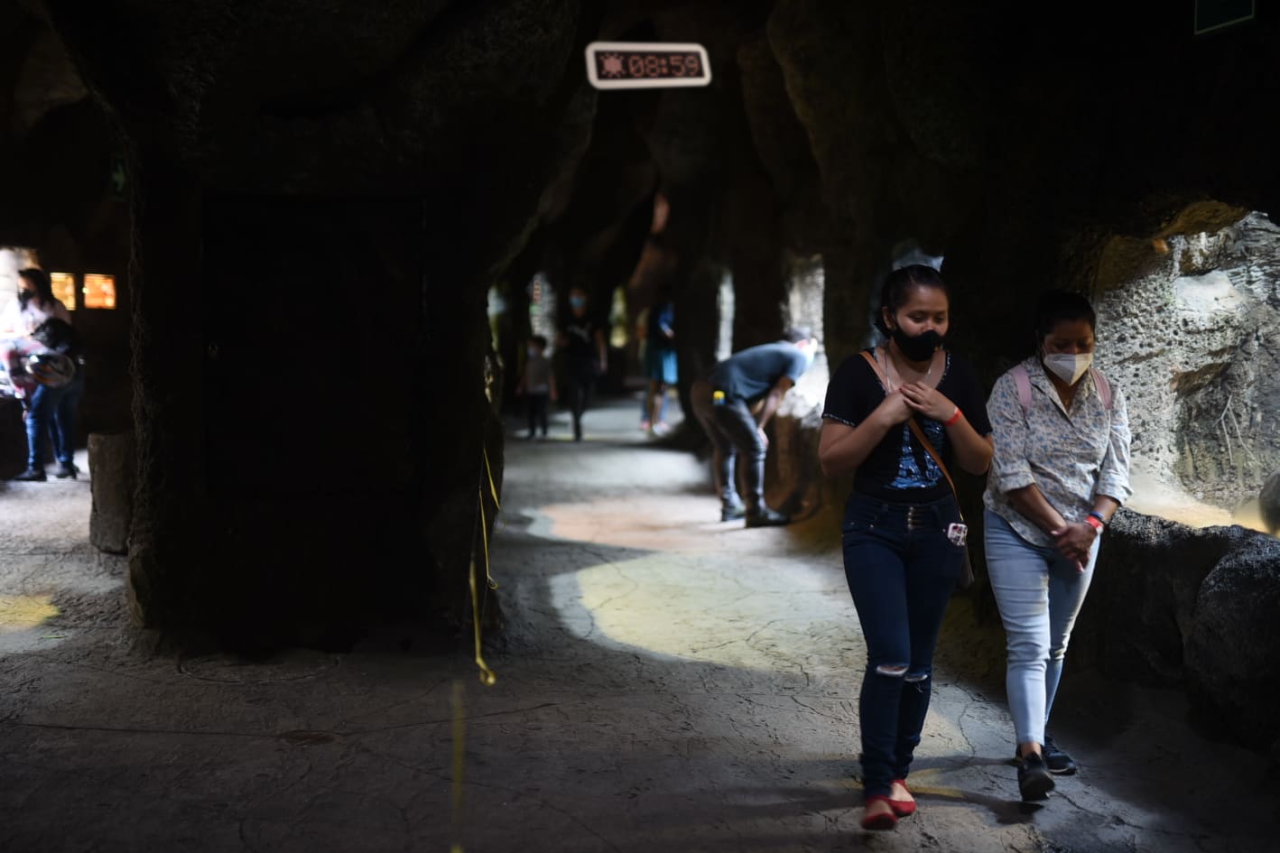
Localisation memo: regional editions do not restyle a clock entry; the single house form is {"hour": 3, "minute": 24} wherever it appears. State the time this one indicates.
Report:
{"hour": 8, "minute": 59}
